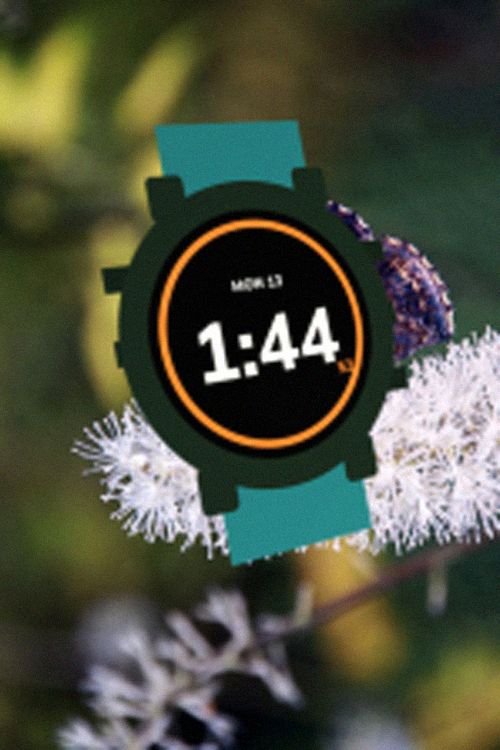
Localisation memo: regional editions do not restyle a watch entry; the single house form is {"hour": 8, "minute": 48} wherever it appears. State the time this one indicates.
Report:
{"hour": 1, "minute": 44}
